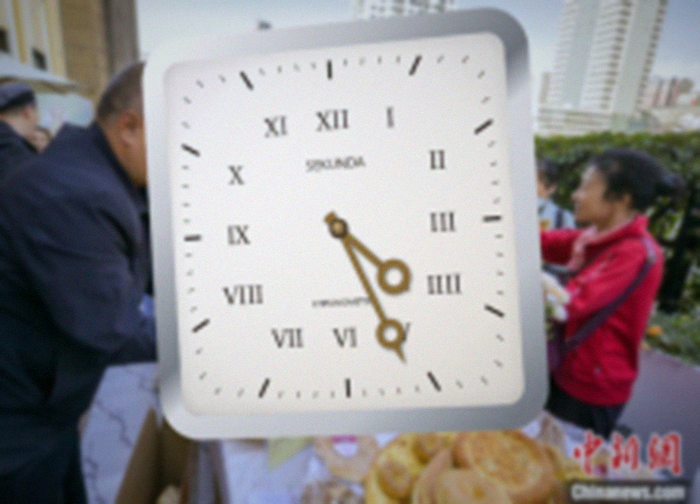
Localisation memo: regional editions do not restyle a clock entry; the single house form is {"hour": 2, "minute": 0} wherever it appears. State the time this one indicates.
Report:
{"hour": 4, "minute": 26}
